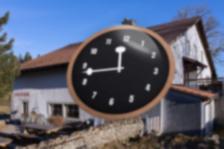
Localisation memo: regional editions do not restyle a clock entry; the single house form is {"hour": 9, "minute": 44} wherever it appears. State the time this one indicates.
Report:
{"hour": 11, "minute": 43}
